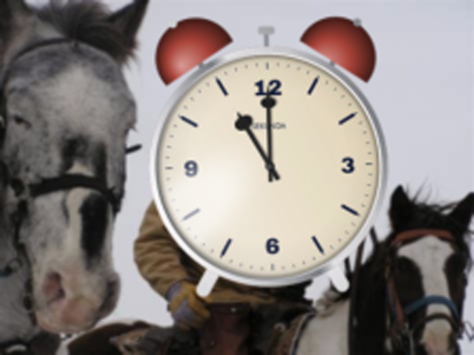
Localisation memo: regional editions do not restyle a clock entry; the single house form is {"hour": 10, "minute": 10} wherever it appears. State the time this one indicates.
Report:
{"hour": 11, "minute": 0}
